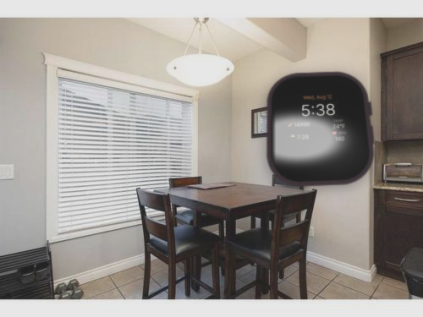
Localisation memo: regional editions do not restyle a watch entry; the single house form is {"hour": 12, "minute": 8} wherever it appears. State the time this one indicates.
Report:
{"hour": 5, "minute": 38}
